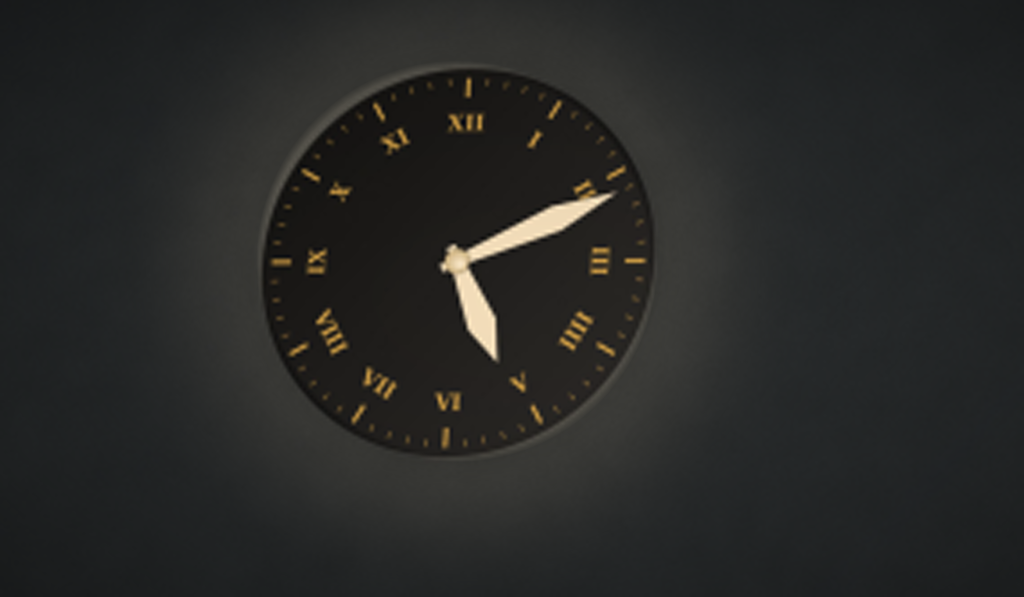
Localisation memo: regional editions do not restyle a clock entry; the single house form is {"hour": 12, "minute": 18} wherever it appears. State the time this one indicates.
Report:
{"hour": 5, "minute": 11}
